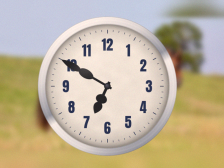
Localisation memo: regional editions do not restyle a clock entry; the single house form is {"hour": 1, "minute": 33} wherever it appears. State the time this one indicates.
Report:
{"hour": 6, "minute": 50}
